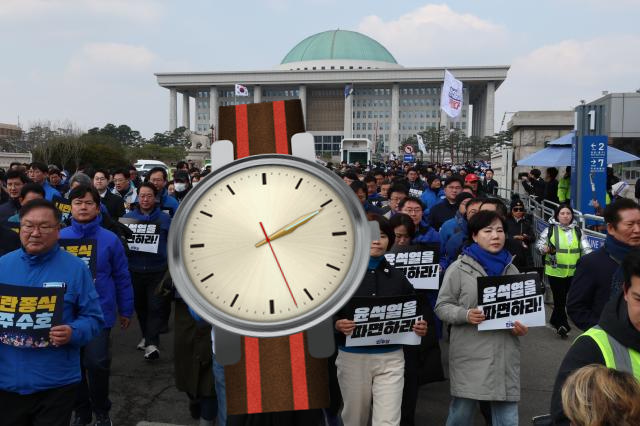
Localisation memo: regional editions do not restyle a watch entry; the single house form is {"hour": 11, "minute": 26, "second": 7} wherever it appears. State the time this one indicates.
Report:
{"hour": 2, "minute": 10, "second": 27}
